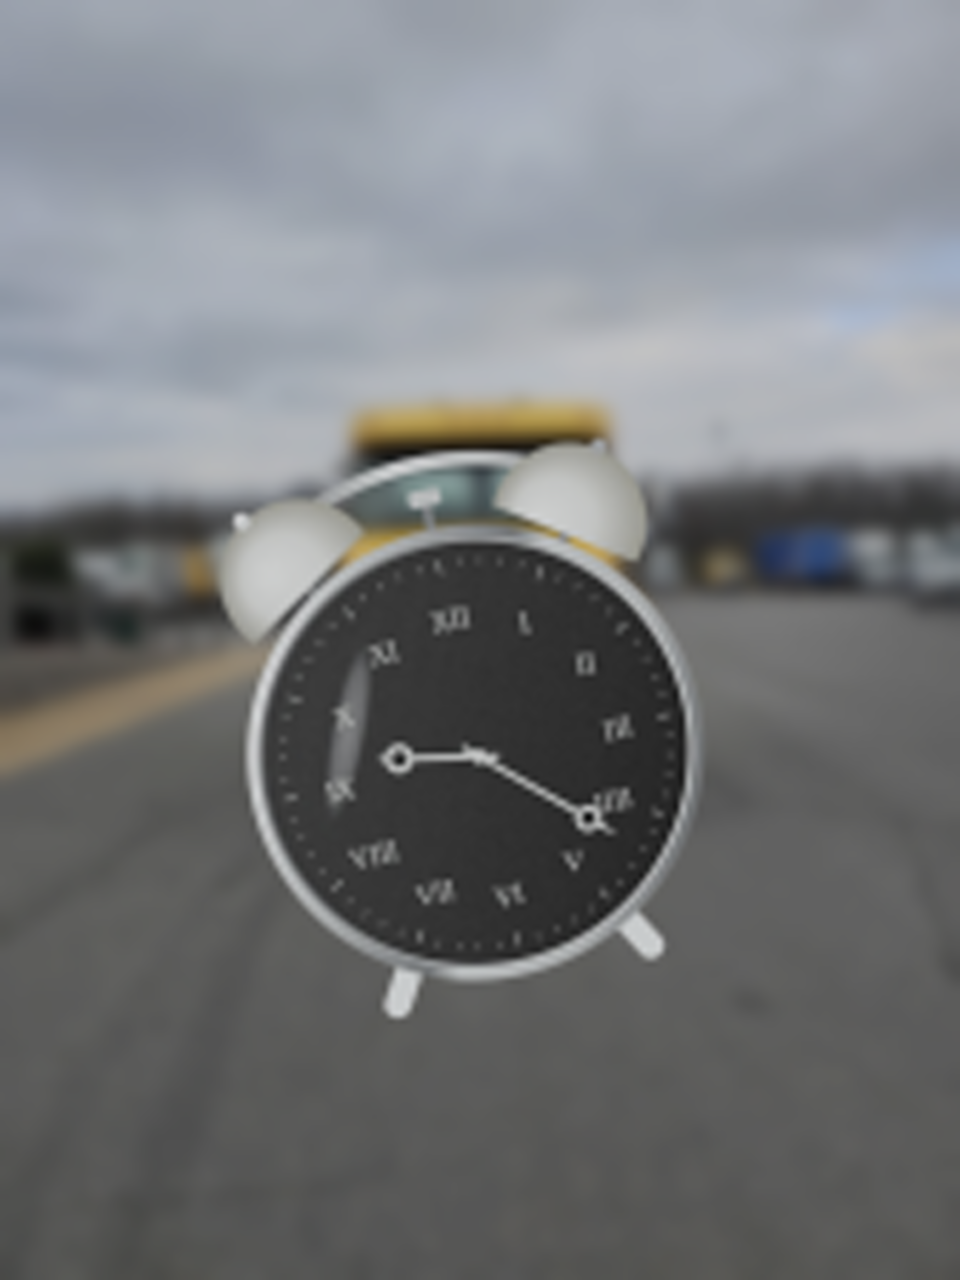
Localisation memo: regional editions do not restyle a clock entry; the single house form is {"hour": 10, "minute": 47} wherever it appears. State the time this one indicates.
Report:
{"hour": 9, "minute": 22}
